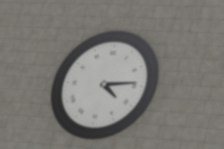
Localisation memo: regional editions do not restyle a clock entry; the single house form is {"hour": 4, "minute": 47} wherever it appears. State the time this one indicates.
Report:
{"hour": 4, "minute": 14}
